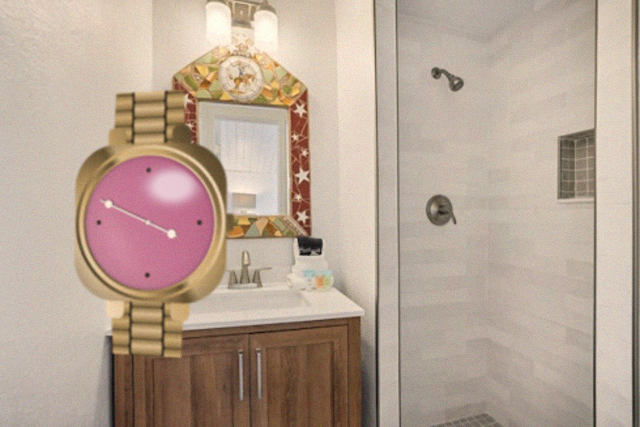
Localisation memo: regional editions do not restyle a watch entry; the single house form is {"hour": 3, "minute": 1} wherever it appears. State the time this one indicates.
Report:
{"hour": 3, "minute": 49}
